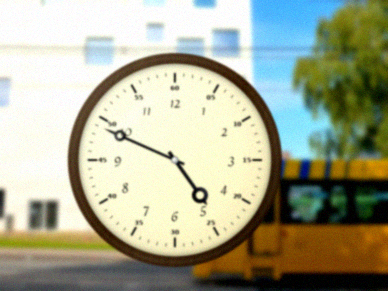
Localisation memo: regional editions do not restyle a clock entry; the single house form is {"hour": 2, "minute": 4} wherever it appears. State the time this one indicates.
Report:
{"hour": 4, "minute": 49}
